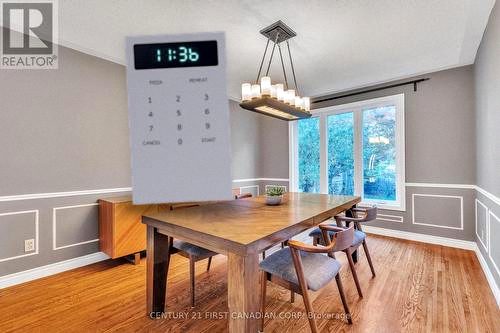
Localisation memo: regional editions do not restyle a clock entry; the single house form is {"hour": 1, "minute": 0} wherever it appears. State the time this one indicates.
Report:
{"hour": 11, "minute": 36}
